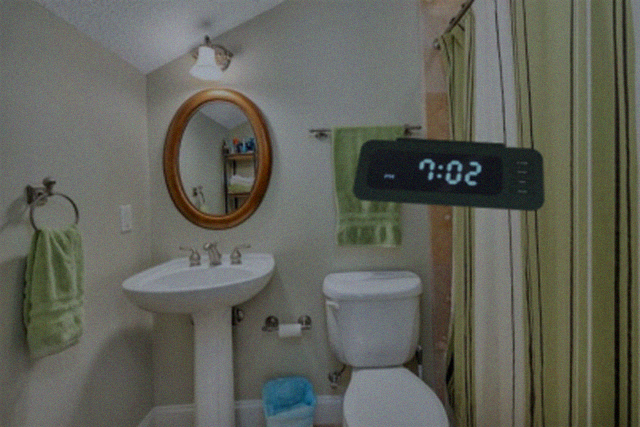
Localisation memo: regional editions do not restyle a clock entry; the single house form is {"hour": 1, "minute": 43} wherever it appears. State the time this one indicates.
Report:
{"hour": 7, "minute": 2}
